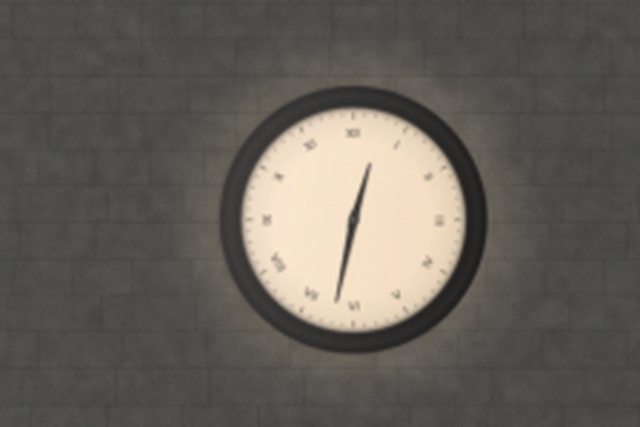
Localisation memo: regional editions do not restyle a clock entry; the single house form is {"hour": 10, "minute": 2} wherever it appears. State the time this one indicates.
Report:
{"hour": 12, "minute": 32}
